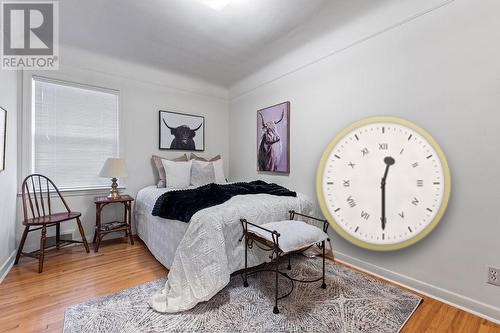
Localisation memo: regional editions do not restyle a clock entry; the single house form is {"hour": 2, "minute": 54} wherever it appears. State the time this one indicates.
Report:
{"hour": 12, "minute": 30}
